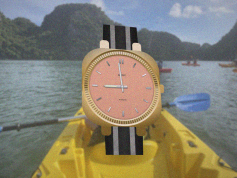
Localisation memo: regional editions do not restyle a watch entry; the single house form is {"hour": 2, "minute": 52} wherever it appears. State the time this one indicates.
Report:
{"hour": 8, "minute": 59}
